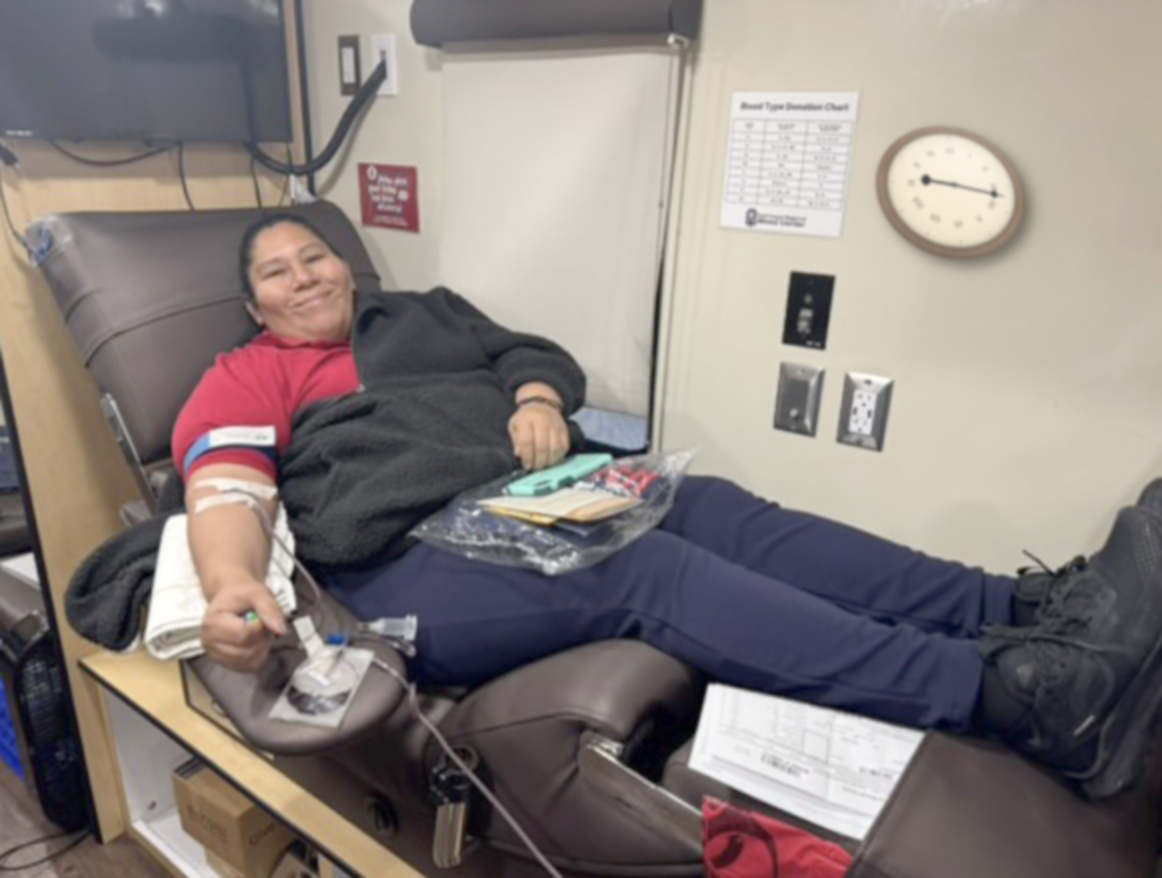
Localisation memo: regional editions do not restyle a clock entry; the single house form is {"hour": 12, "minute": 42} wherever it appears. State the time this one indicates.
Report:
{"hour": 9, "minute": 17}
